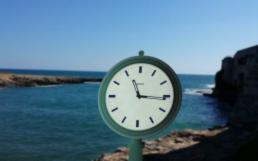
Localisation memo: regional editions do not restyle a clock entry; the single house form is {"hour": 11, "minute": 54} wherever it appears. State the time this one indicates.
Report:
{"hour": 11, "minute": 16}
